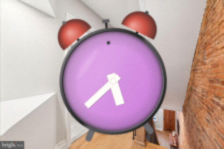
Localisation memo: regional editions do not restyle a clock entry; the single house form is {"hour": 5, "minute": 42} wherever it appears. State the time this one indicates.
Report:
{"hour": 5, "minute": 39}
